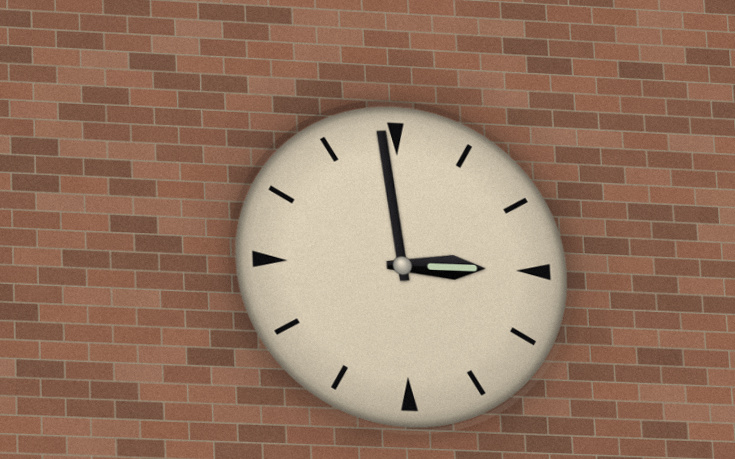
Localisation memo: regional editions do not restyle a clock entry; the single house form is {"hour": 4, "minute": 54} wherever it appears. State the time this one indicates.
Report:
{"hour": 2, "minute": 59}
